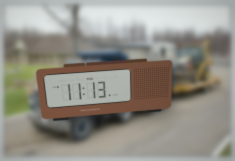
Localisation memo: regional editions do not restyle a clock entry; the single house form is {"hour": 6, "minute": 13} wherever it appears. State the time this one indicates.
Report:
{"hour": 11, "minute": 13}
